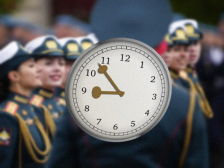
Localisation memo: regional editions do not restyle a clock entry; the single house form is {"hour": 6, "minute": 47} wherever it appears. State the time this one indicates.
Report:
{"hour": 8, "minute": 53}
